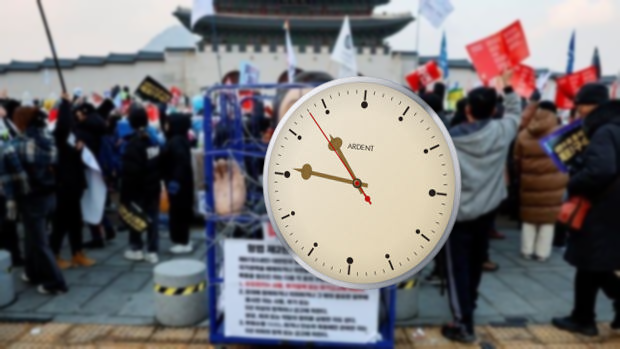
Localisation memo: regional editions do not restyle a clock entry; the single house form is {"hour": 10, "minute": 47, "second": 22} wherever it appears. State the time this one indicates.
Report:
{"hour": 10, "minute": 45, "second": 53}
